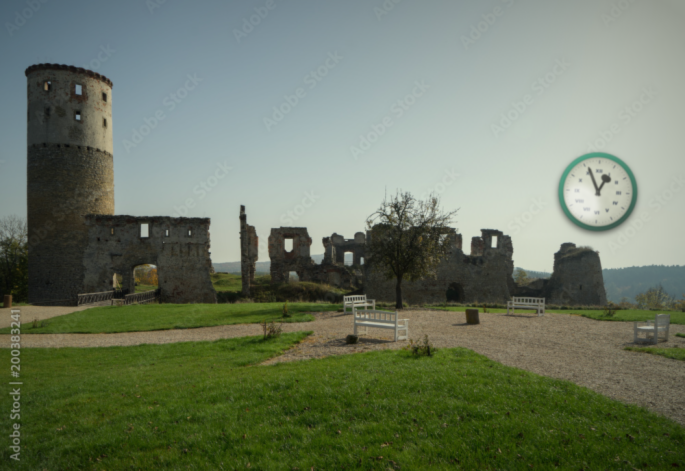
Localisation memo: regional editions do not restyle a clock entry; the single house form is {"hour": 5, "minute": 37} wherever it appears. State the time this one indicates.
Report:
{"hour": 12, "minute": 56}
